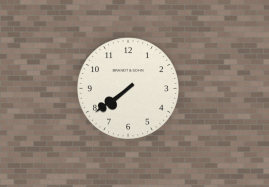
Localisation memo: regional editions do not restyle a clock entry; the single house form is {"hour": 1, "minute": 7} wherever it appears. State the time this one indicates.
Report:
{"hour": 7, "minute": 39}
